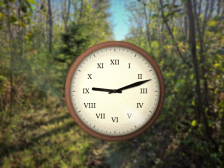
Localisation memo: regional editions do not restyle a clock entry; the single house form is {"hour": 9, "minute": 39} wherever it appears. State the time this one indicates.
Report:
{"hour": 9, "minute": 12}
